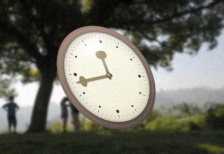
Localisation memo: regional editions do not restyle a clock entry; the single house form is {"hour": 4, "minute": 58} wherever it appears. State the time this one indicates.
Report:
{"hour": 11, "minute": 43}
